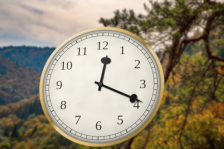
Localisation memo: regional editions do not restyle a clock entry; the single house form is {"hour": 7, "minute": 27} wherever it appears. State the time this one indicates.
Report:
{"hour": 12, "minute": 19}
